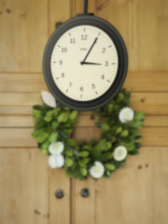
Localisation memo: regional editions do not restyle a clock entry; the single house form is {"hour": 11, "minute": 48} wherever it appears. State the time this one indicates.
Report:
{"hour": 3, "minute": 5}
